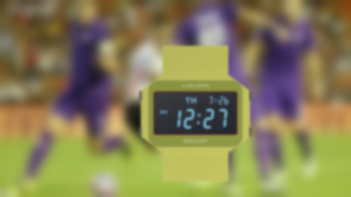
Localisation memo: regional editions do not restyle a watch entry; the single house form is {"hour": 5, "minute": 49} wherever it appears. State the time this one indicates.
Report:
{"hour": 12, "minute": 27}
